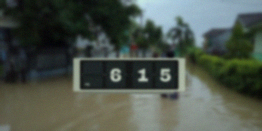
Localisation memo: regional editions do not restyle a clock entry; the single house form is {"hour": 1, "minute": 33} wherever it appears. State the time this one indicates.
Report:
{"hour": 6, "minute": 15}
